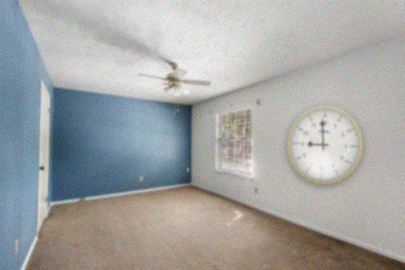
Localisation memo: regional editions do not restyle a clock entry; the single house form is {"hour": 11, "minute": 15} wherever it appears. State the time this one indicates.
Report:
{"hour": 8, "minute": 59}
